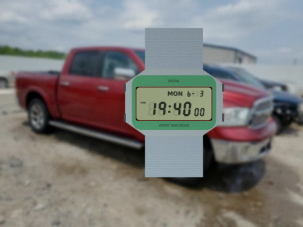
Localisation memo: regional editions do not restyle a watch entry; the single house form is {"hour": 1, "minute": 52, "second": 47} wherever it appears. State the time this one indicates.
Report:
{"hour": 19, "minute": 40, "second": 0}
